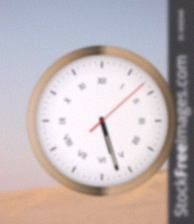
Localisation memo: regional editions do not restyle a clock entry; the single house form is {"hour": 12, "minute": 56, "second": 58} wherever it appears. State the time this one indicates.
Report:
{"hour": 5, "minute": 27, "second": 8}
